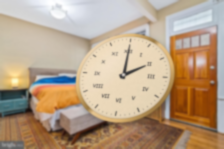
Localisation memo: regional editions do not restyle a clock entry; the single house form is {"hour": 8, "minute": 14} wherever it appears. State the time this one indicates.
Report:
{"hour": 2, "minute": 0}
